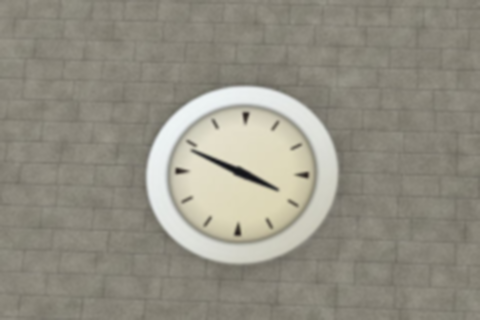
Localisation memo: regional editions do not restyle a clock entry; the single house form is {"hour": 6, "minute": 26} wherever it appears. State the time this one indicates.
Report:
{"hour": 3, "minute": 49}
